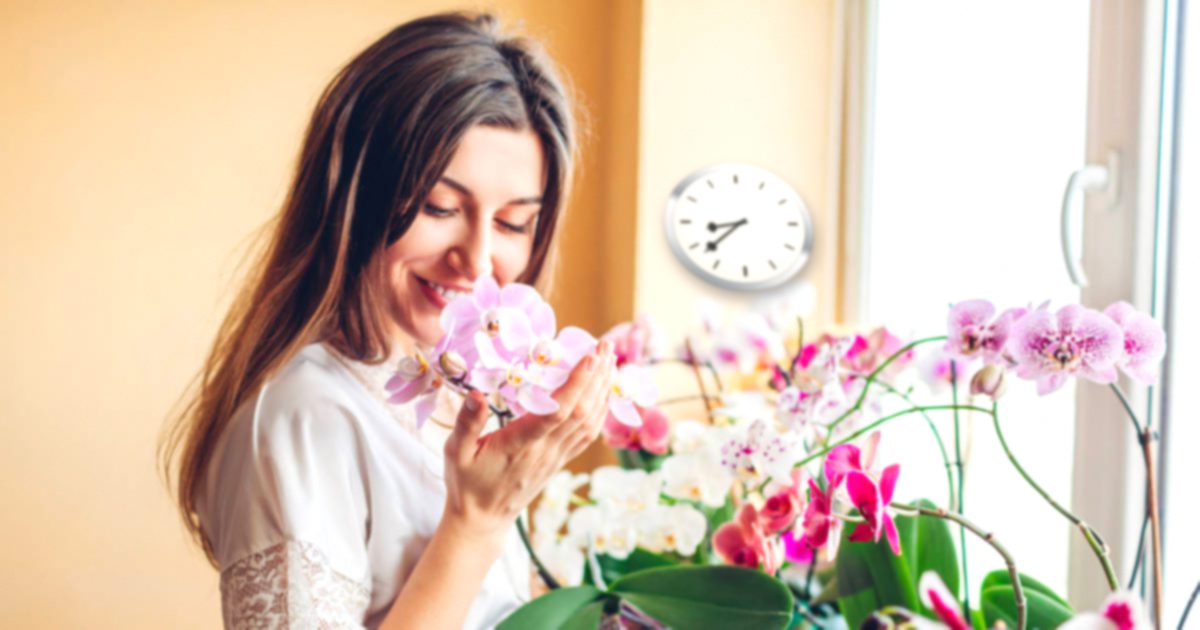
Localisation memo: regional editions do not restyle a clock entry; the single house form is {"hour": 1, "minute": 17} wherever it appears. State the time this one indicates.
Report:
{"hour": 8, "minute": 38}
